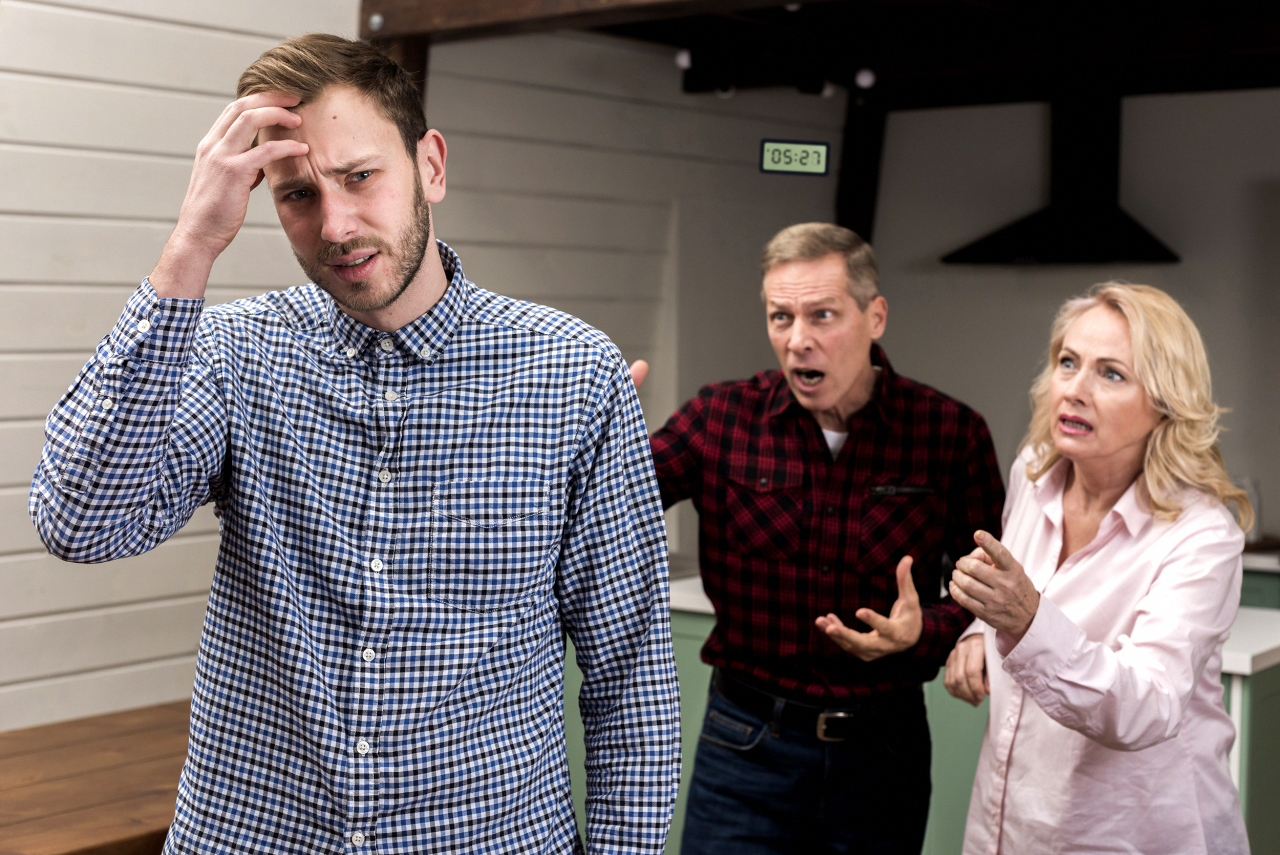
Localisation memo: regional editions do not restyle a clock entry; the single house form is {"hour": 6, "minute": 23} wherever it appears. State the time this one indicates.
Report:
{"hour": 5, "minute": 27}
